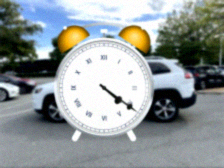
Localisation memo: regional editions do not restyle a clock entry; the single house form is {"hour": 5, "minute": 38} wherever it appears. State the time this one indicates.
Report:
{"hour": 4, "minute": 21}
